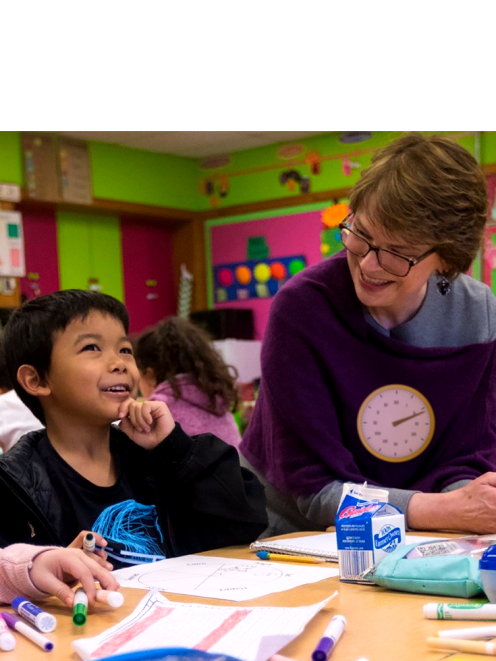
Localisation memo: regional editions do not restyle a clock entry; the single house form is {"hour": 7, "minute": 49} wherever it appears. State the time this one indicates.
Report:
{"hour": 2, "minute": 11}
